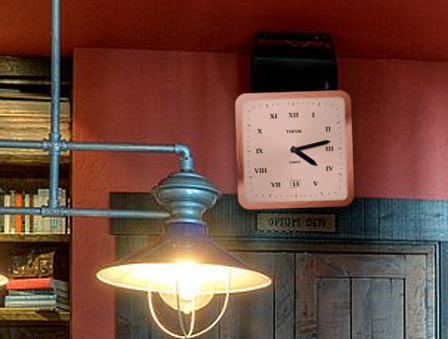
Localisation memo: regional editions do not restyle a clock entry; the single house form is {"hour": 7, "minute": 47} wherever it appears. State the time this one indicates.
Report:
{"hour": 4, "minute": 13}
